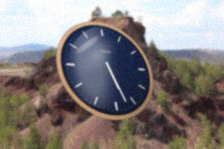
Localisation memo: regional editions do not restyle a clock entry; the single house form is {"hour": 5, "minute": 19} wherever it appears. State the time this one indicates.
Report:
{"hour": 5, "minute": 27}
